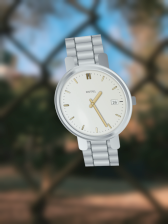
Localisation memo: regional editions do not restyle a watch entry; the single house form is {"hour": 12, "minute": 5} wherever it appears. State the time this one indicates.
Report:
{"hour": 1, "minute": 26}
